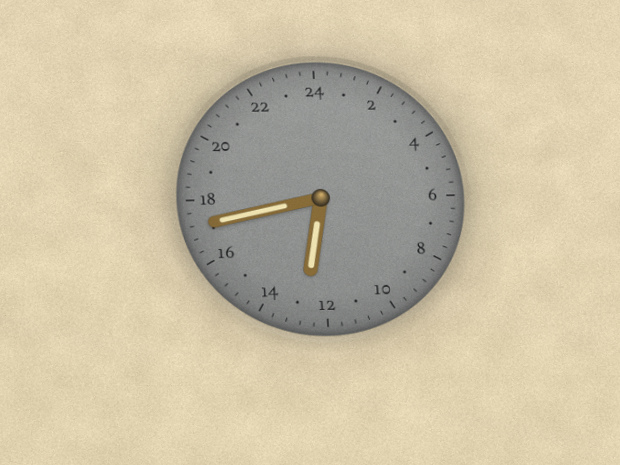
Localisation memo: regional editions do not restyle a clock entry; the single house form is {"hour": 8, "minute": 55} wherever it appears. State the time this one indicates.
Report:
{"hour": 12, "minute": 43}
